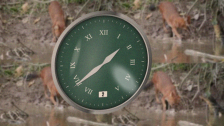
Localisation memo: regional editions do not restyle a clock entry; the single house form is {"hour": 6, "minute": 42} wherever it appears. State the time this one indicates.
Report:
{"hour": 1, "minute": 39}
